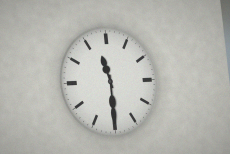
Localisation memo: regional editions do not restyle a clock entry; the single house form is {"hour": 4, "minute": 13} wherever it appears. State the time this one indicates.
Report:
{"hour": 11, "minute": 30}
